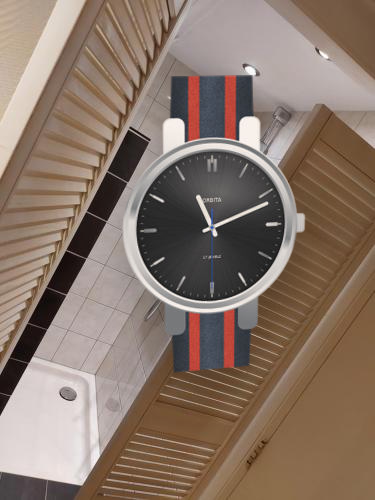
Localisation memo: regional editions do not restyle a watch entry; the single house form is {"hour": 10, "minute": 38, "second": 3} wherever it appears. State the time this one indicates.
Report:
{"hour": 11, "minute": 11, "second": 30}
